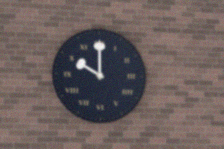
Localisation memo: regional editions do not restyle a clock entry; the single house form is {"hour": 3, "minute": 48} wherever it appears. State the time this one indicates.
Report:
{"hour": 10, "minute": 0}
